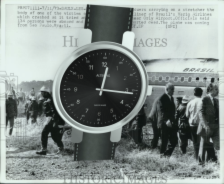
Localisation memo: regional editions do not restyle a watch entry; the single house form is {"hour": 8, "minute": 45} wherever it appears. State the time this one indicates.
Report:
{"hour": 12, "minute": 16}
